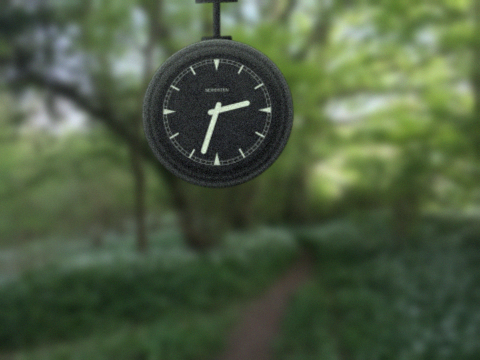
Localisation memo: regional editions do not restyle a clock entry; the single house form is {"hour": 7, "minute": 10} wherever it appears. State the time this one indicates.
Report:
{"hour": 2, "minute": 33}
